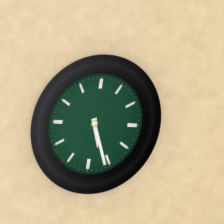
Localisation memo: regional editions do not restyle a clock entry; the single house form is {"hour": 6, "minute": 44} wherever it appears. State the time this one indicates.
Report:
{"hour": 5, "minute": 26}
